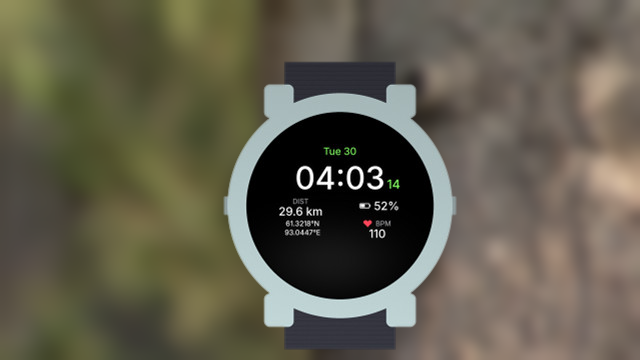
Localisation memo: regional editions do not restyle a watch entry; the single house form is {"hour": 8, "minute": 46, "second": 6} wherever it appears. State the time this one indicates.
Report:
{"hour": 4, "minute": 3, "second": 14}
